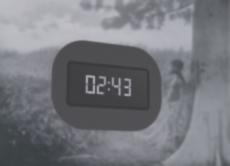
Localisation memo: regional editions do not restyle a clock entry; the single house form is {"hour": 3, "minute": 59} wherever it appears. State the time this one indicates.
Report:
{"hour": 2, "minute": 43}
